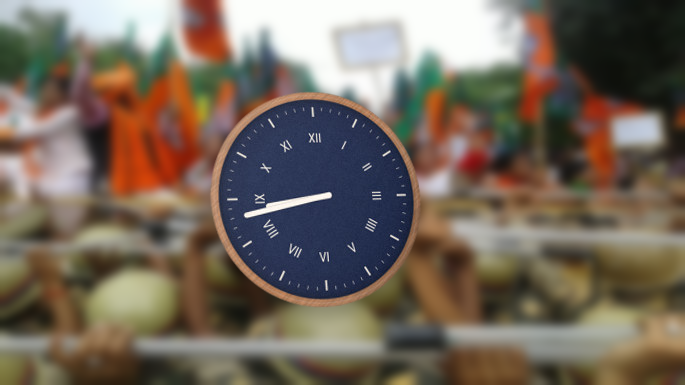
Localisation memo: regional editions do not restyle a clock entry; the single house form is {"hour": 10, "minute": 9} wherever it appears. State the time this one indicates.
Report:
{"hour": 8, "minute": 43}
